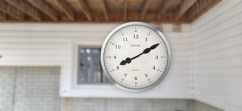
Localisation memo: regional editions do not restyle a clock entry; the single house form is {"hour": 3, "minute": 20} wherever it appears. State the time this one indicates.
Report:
{"hour": 8, "minute": 10}
